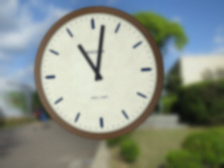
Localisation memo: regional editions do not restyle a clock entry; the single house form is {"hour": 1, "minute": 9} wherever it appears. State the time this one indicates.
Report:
{"hour": 11, "minute": 2}
